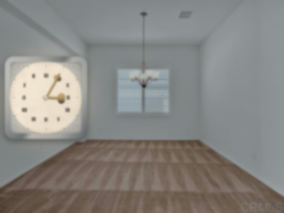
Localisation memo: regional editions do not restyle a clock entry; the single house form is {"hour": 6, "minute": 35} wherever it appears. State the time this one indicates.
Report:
{"hour": 3, "minute": 5}
